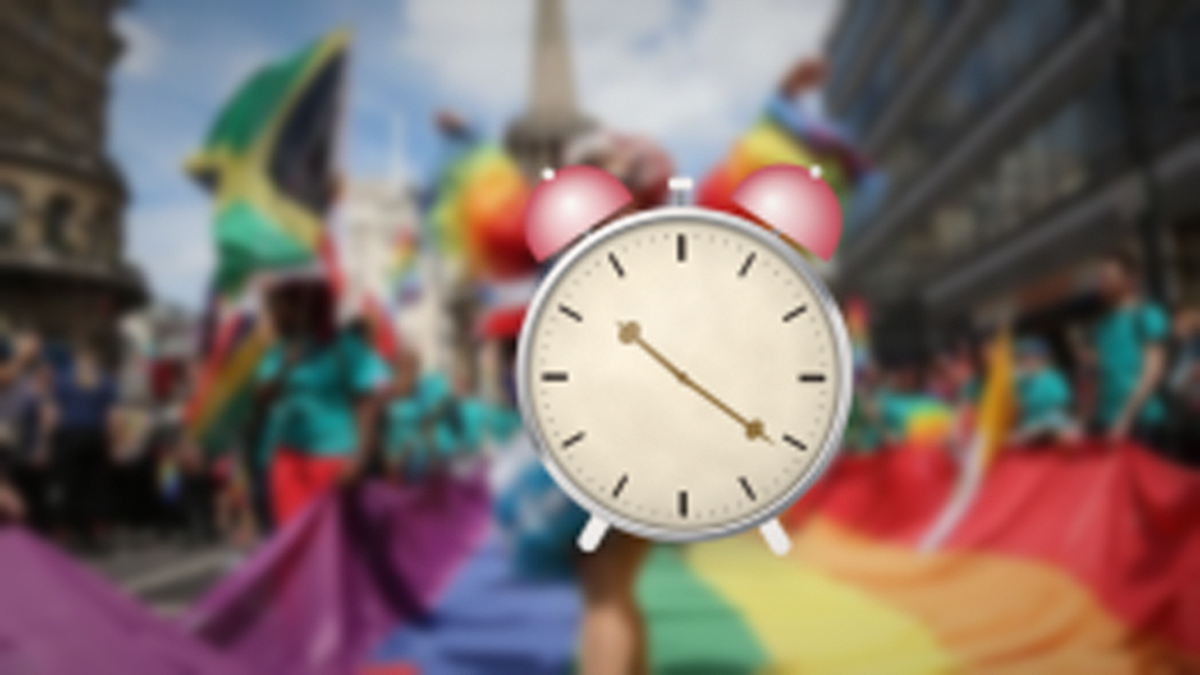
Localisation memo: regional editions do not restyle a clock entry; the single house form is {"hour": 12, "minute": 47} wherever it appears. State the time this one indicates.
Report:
{"hour": 10, "minute": 21}
